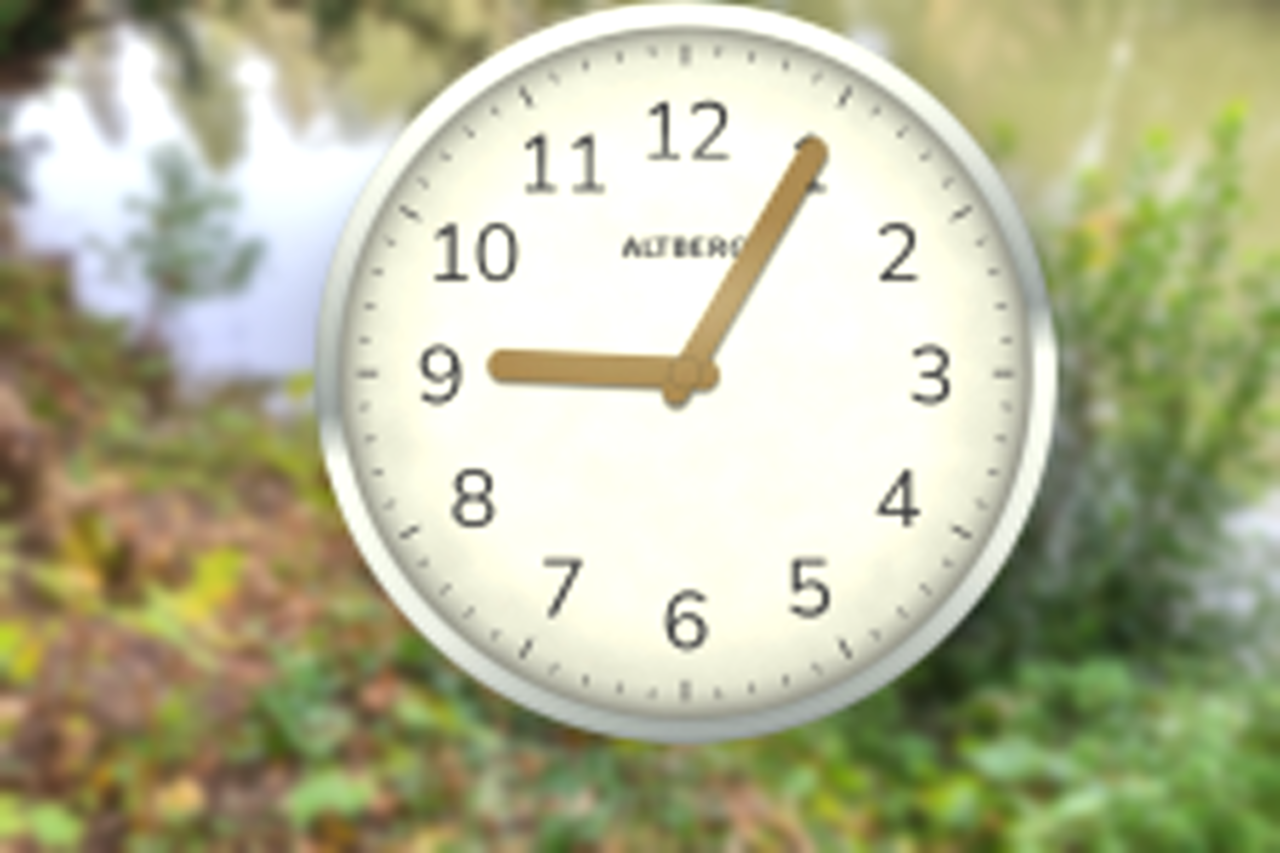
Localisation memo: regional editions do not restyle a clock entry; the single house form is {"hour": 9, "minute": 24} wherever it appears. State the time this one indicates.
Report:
{"hour": 9, "minute": 5}
